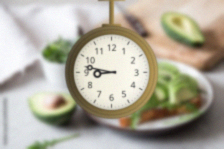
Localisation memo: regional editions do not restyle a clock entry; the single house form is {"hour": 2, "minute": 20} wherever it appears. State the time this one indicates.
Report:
{"hour": 8, "minute": 47}
